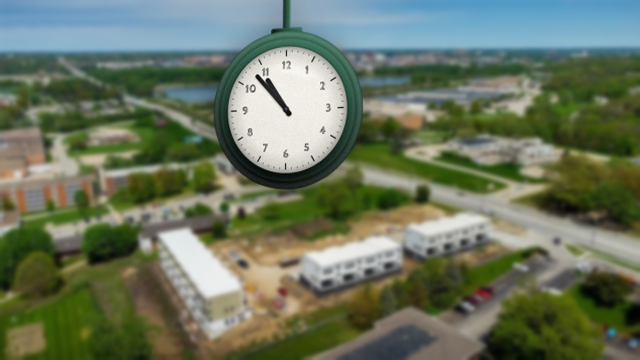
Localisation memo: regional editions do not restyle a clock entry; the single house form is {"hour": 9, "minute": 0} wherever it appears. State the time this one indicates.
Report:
{"hour": 10, "minute": 53}
